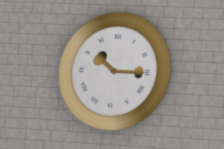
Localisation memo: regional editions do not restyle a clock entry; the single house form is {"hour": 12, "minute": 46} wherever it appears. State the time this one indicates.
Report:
{"hour": 10, "minute": 15}
